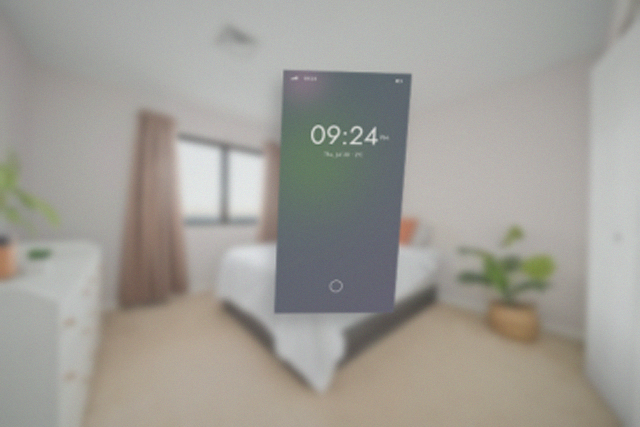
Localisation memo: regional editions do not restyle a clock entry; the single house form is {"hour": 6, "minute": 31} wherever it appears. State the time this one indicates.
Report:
{"hour": 9, "minute": 24}
